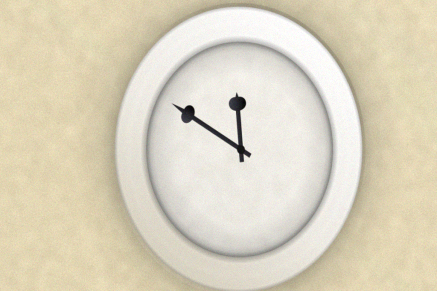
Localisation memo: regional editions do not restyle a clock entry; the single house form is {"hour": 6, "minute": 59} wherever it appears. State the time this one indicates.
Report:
{"hour": 11, "minute": 50}
